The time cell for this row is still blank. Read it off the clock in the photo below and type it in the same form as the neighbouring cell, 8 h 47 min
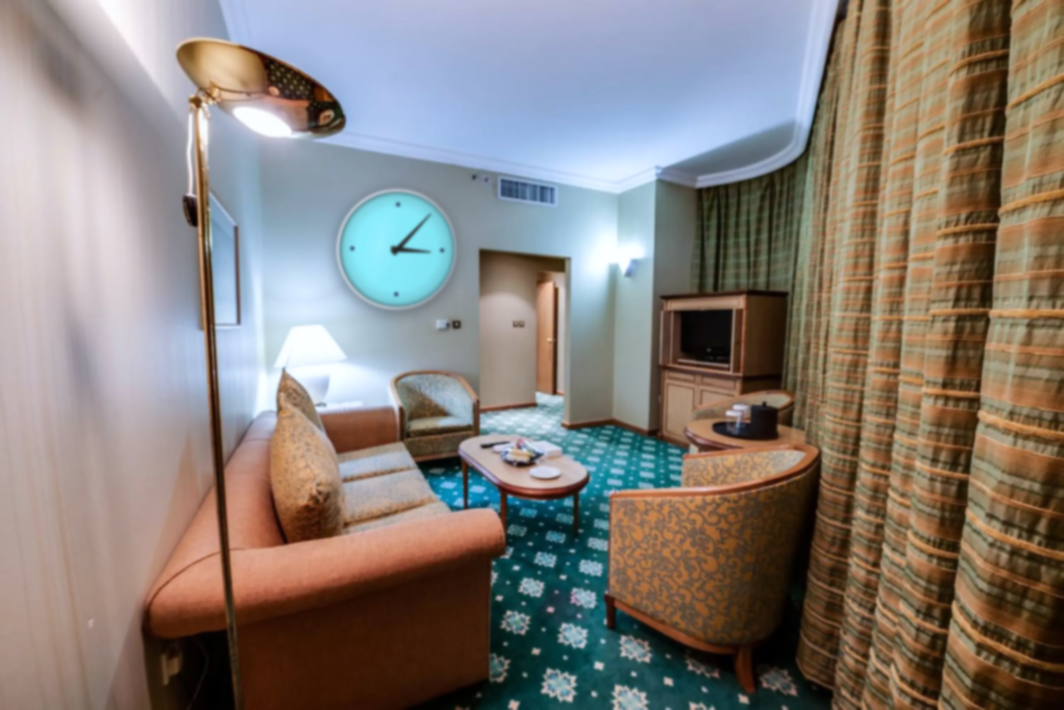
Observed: 3 h 07 min
